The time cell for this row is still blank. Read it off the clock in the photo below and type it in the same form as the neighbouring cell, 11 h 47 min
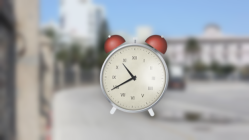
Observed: 10 h 40 min
